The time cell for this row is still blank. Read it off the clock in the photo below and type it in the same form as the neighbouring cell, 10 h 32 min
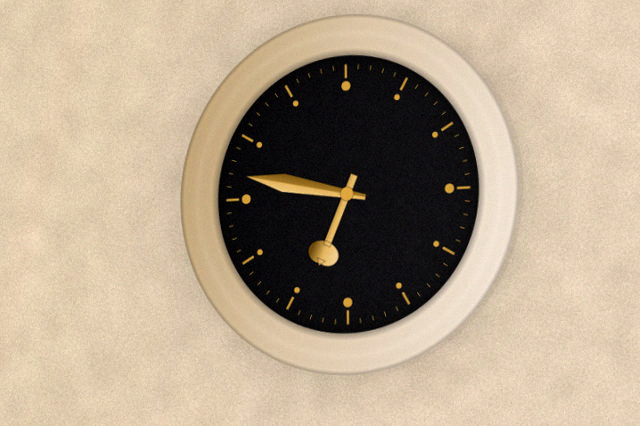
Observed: 6 h 47 min
